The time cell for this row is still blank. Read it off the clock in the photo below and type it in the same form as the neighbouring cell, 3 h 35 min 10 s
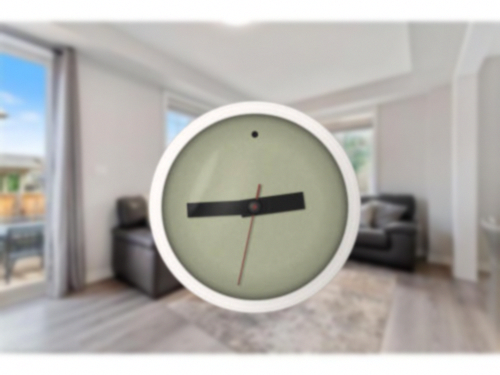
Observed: 2 h 44 min 32 s
